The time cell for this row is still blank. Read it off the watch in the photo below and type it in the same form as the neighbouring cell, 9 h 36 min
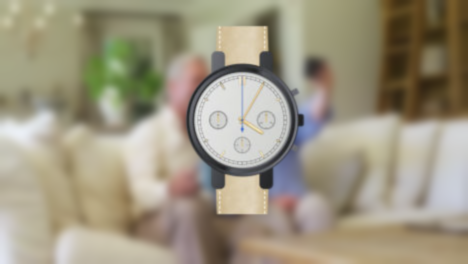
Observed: 4 h 05 min
